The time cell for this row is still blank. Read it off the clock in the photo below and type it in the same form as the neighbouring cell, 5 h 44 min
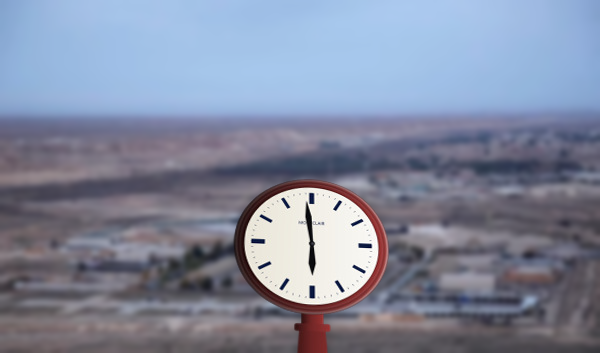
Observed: 5 h 59 min
